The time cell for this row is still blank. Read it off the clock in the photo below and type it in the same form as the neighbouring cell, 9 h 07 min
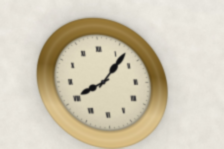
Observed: 8 h 07 min
